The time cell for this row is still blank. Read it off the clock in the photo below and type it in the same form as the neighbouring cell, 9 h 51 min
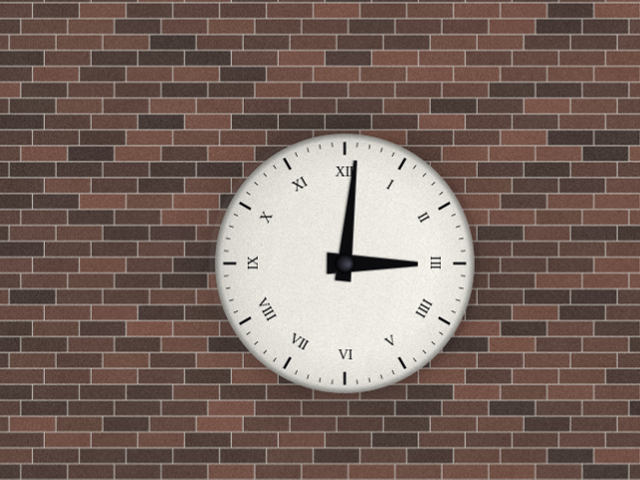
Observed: 3 h 01 min
